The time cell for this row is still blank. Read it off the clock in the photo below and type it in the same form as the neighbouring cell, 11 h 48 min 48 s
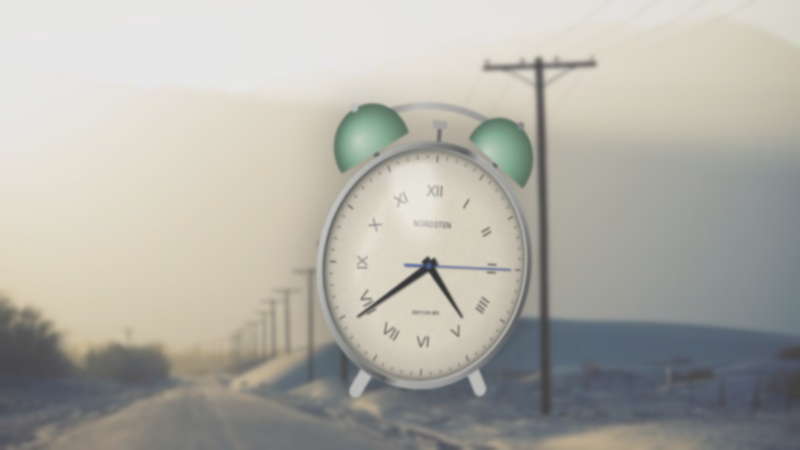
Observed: 4 h 39 min 15 s
